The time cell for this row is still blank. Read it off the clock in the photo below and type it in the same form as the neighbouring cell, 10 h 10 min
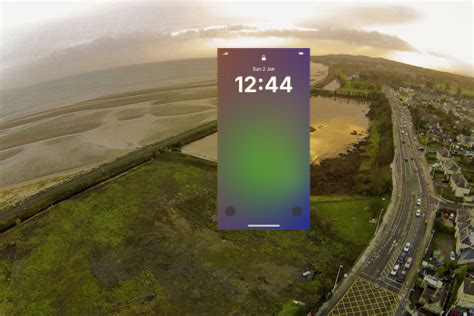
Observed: 12 h 44 min
